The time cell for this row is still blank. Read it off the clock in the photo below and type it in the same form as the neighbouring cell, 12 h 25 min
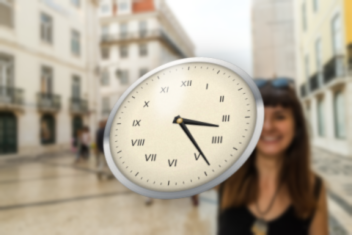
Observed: 3 h 24 min
